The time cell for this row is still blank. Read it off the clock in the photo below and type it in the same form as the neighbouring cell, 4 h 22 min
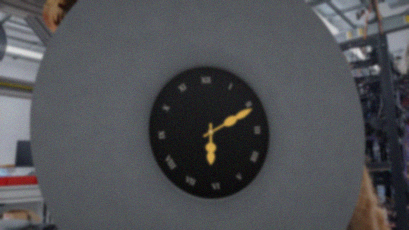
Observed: 6 h 11 min
